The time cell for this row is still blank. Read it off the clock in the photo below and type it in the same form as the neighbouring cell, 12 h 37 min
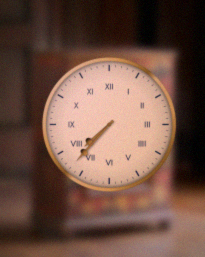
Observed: 7 h 37 min
